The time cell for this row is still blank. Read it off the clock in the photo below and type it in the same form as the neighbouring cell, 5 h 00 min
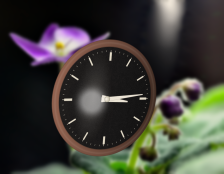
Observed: 3 h 14 min
